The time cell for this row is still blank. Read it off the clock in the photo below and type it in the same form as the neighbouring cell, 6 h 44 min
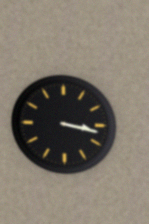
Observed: 3 h 17 min
